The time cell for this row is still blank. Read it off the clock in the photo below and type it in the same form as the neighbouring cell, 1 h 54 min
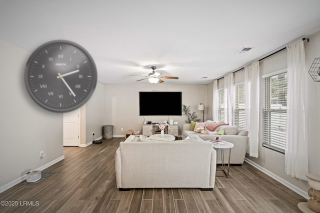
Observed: 2 h 24 min
